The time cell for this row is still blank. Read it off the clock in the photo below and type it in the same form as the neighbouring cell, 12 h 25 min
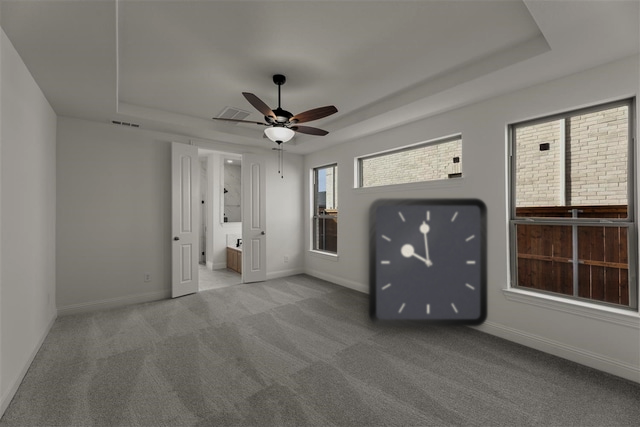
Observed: 9 h 59 min
